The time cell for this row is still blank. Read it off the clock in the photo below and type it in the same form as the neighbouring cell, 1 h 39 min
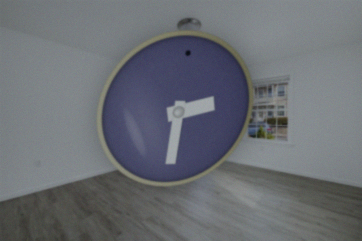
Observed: 2 h 30 min
